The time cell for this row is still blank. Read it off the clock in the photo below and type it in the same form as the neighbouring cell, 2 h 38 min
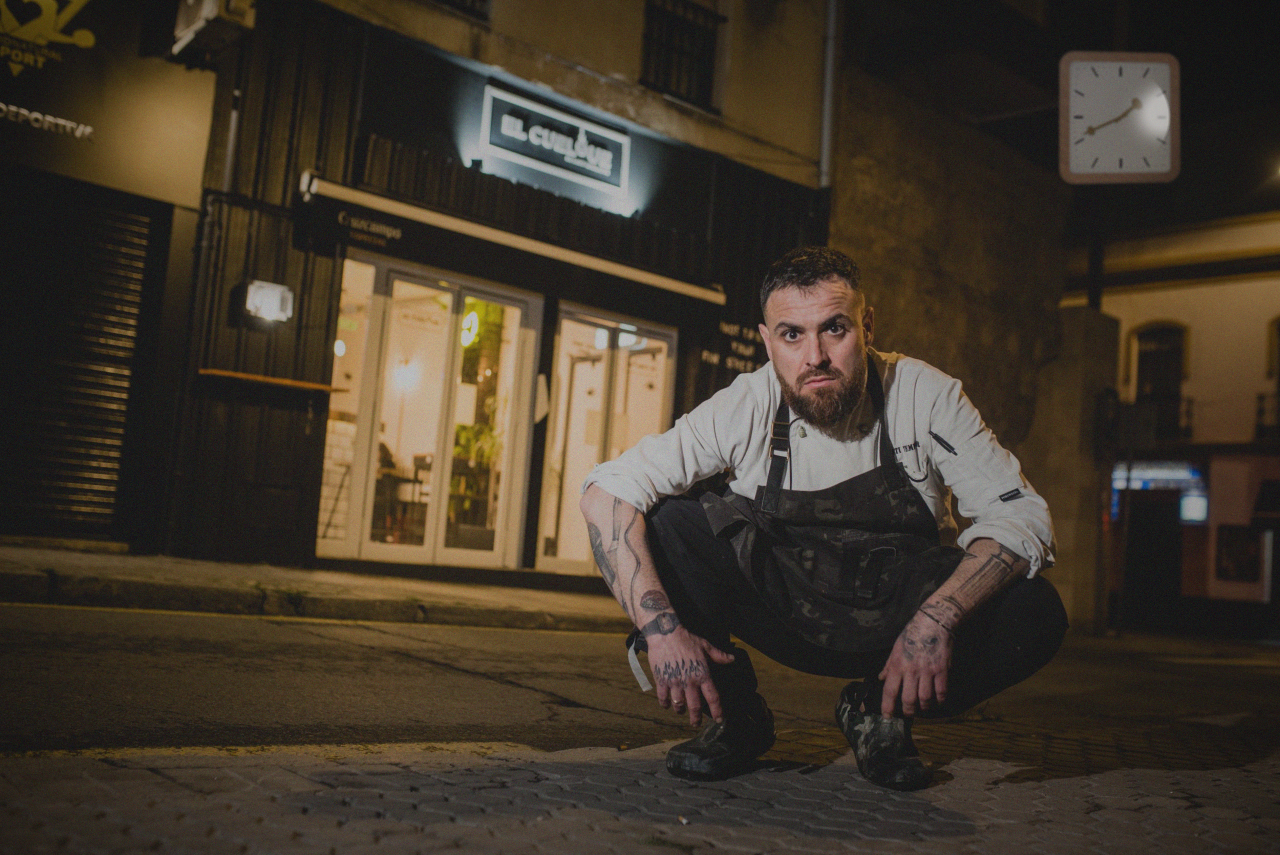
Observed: 1 h 41 min
